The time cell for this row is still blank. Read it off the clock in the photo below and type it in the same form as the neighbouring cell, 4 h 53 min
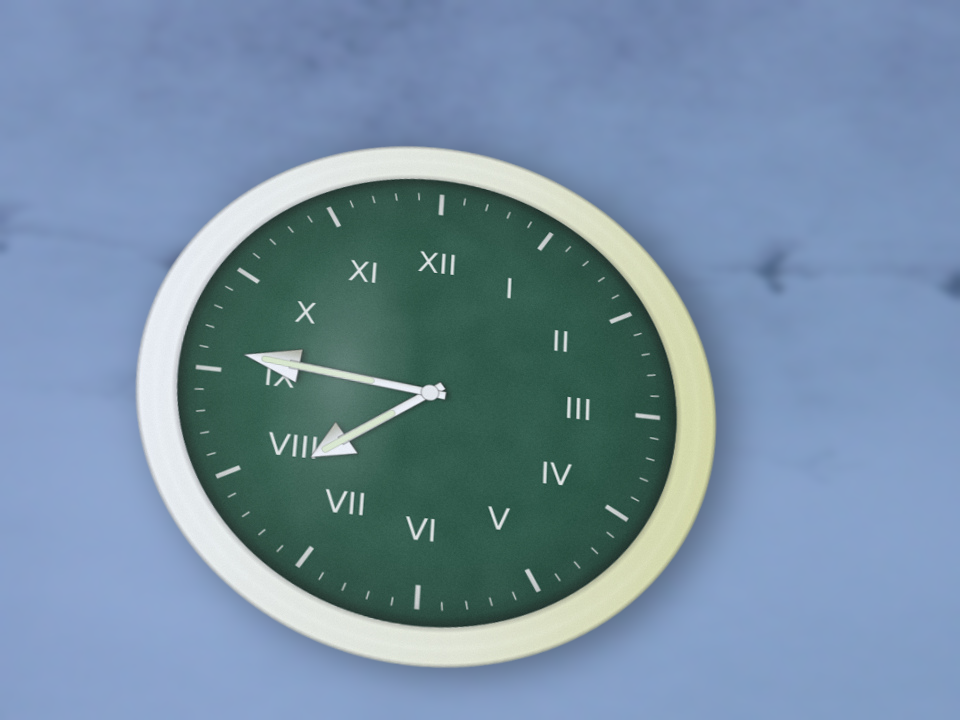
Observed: 7 h 46 min
